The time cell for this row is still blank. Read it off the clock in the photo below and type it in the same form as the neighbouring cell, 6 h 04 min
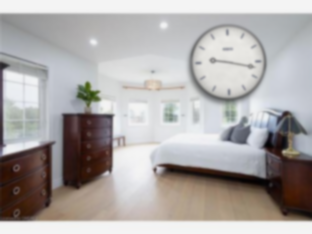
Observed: 9 h 17 min
